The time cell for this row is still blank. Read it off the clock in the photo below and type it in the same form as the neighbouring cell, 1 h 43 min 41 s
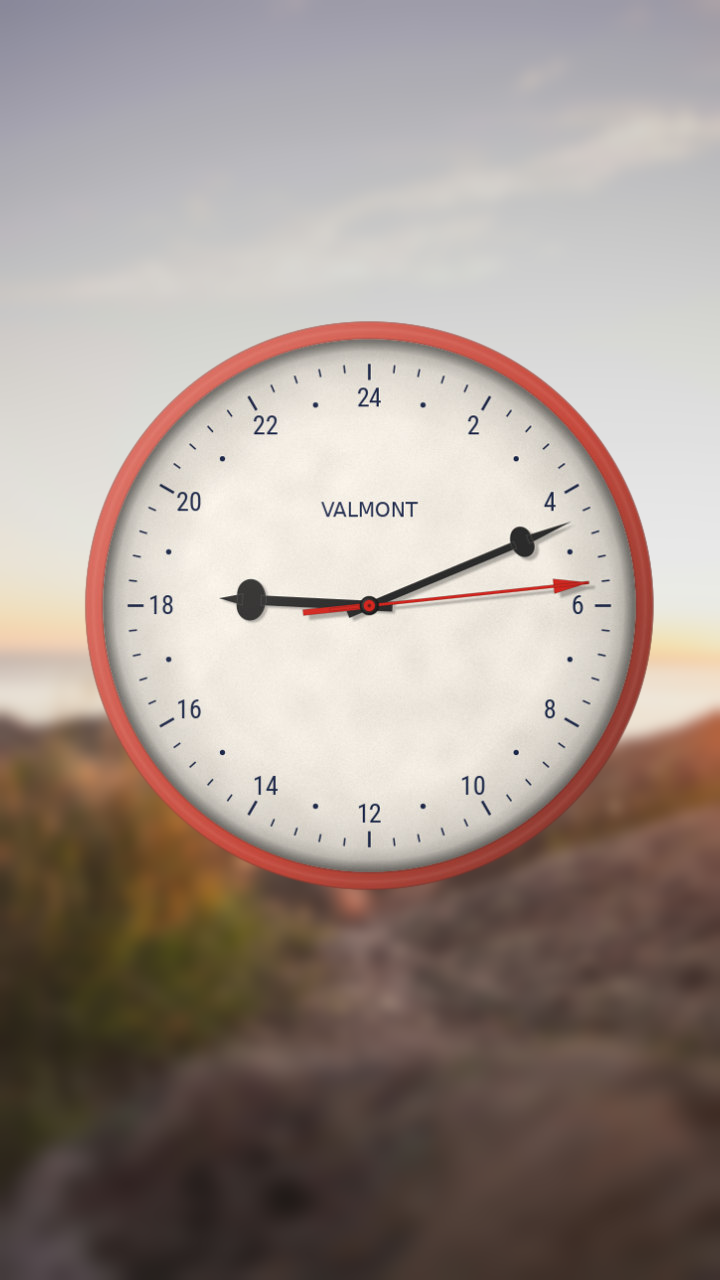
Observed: 18 h 11 min 14 s
